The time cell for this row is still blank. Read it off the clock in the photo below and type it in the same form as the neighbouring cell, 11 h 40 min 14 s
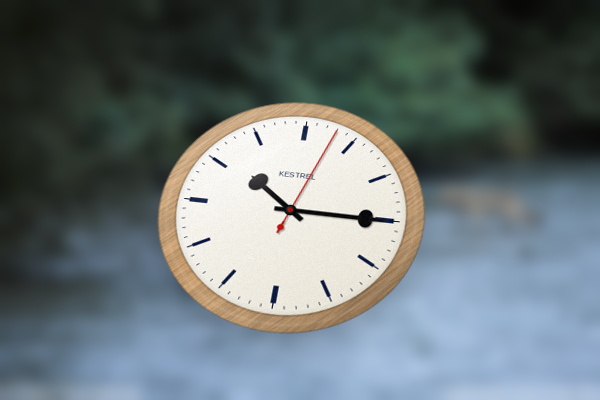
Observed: 10 h 15 min 03 s
